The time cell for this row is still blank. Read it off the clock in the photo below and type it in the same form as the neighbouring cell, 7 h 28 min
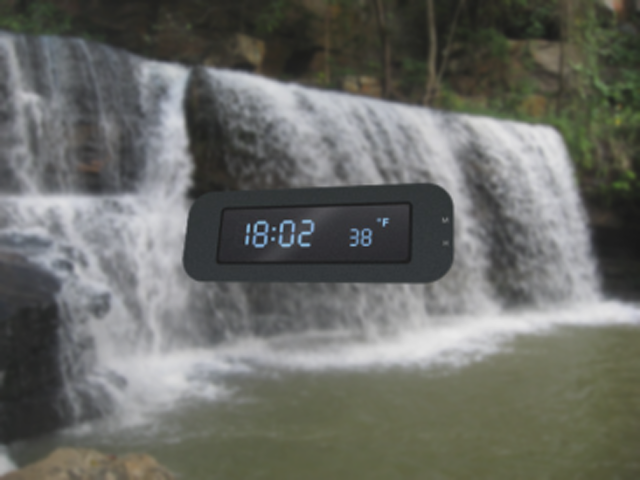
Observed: 18 h 02 min
